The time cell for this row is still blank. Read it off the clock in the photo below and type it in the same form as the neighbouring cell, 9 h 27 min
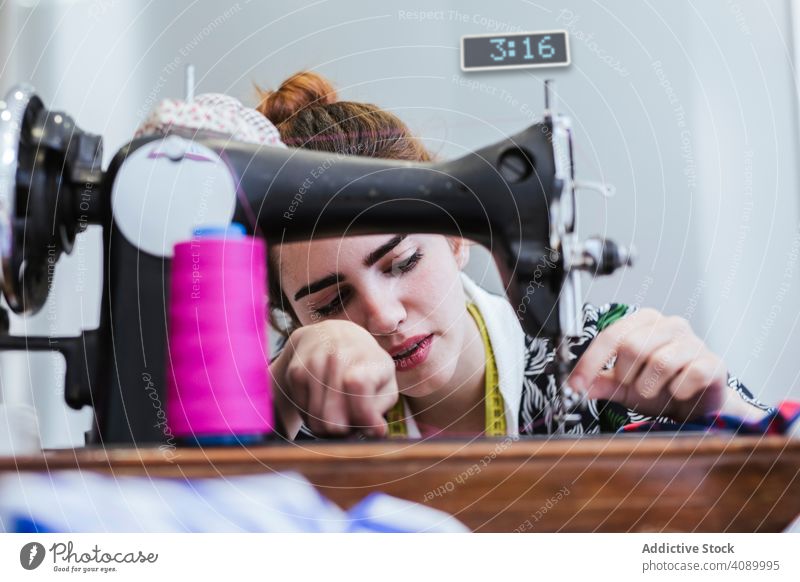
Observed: 3 h 16 min
